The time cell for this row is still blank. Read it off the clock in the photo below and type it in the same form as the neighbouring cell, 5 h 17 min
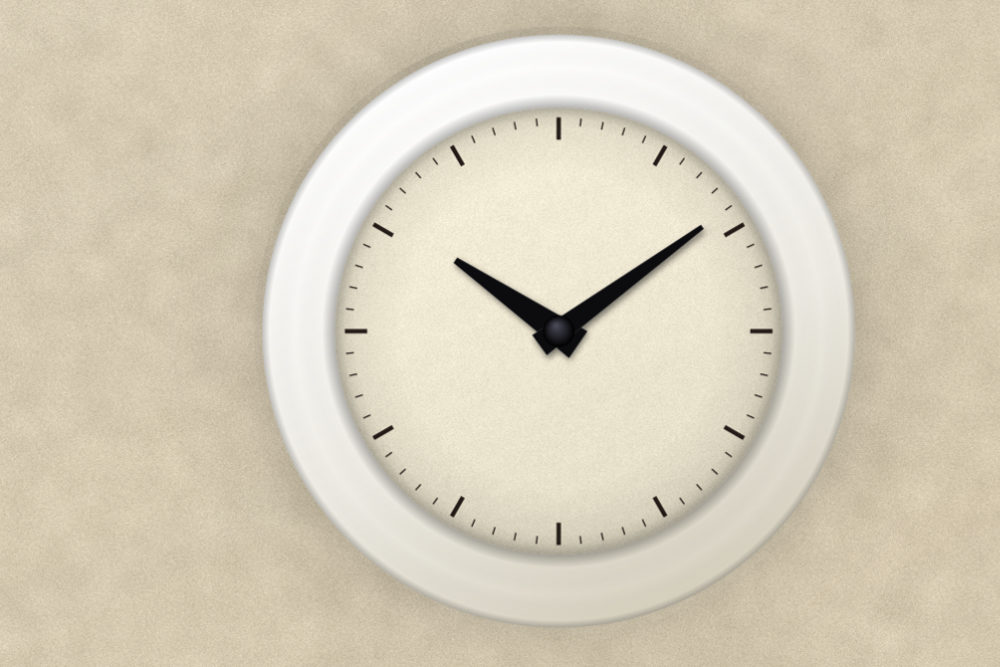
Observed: 10 h 09 min
